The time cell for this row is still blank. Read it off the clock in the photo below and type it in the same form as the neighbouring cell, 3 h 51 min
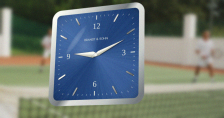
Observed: 9 h 11 min
